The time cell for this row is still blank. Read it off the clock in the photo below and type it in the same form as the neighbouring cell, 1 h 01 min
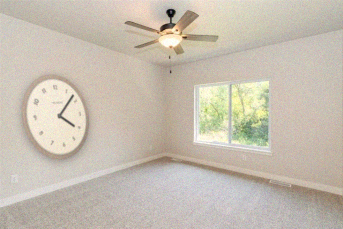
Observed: 4 h 08 min
